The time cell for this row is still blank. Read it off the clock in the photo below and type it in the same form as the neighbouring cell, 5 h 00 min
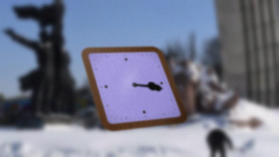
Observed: 3 h 17 min
